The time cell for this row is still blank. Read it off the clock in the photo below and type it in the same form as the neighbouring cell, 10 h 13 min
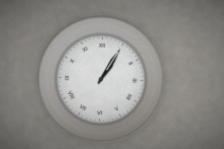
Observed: 1 h 05 min
